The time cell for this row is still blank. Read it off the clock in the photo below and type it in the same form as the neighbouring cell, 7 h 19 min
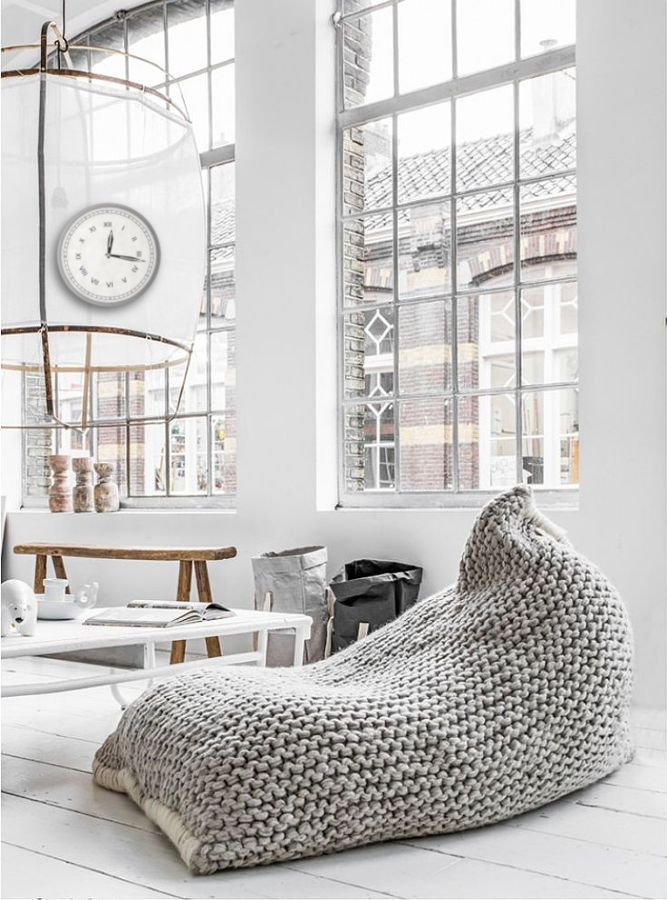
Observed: 12 h 17 min
